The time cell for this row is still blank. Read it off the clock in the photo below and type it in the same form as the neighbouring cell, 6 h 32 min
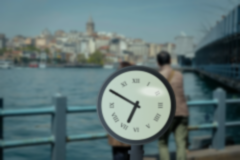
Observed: 6 h 50 min
